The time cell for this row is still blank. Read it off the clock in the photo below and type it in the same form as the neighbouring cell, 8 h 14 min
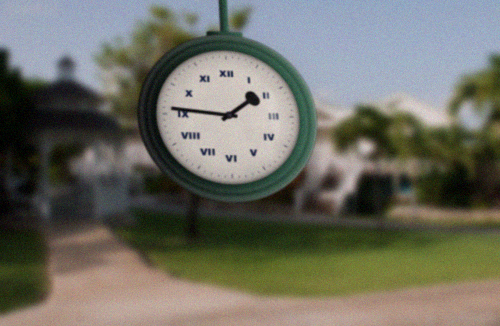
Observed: 1 h 46 min
